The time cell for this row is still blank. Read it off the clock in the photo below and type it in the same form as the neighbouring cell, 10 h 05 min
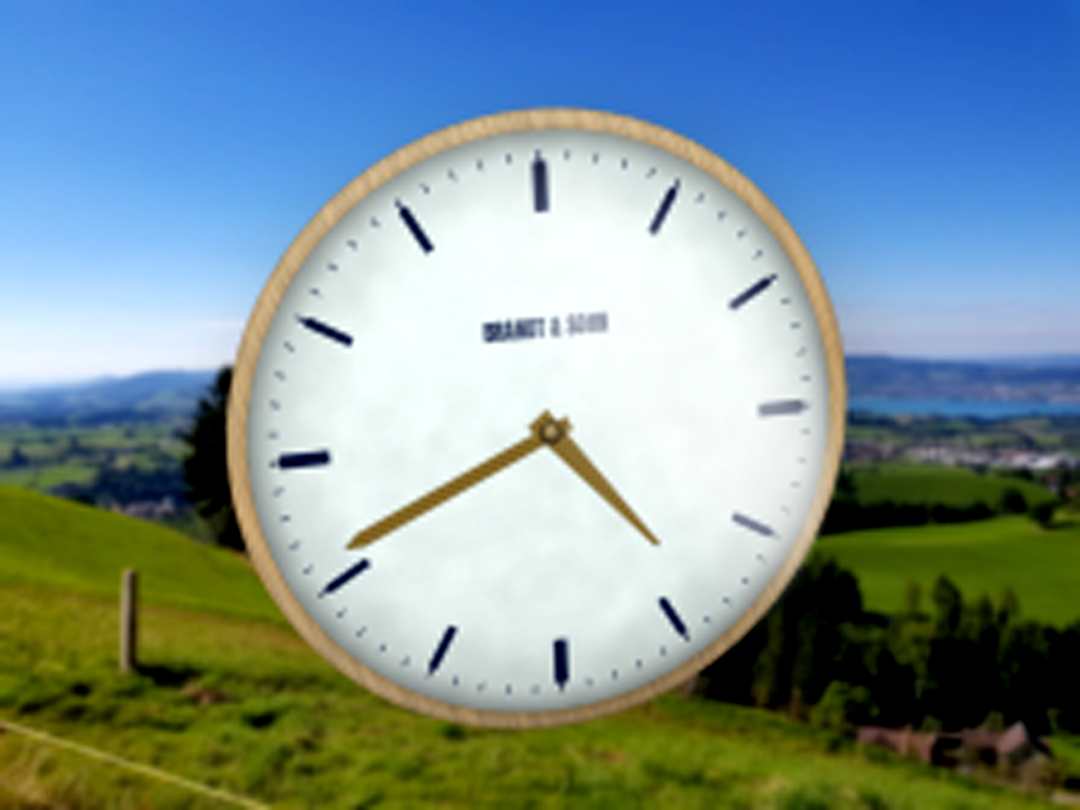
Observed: 4 h 41 min
